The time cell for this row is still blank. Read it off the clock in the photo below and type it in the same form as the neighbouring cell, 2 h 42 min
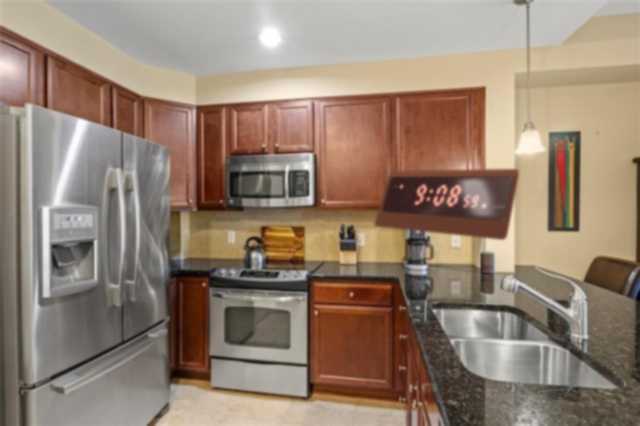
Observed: 9 h 08 min
